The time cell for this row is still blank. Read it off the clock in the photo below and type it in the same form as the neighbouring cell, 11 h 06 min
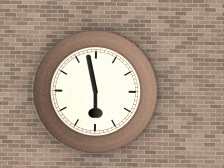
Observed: 5 h 58 min
